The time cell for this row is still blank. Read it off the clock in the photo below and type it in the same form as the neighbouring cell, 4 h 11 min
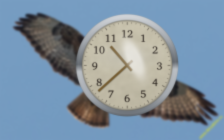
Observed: 10 h 38 min
